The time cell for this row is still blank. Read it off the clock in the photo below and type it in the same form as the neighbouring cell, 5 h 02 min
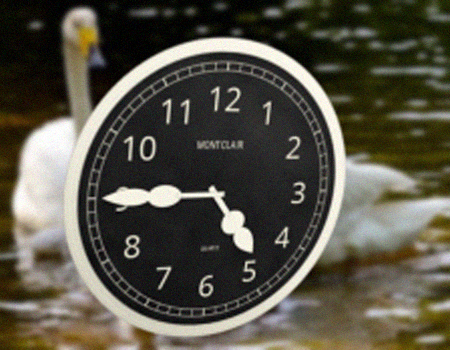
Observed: 4 h 45 min
